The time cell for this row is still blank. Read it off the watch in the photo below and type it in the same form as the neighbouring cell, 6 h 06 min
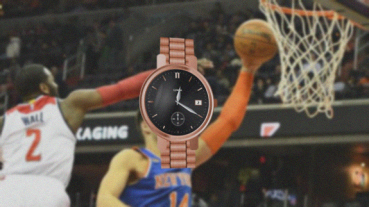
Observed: 12 h 20 min
